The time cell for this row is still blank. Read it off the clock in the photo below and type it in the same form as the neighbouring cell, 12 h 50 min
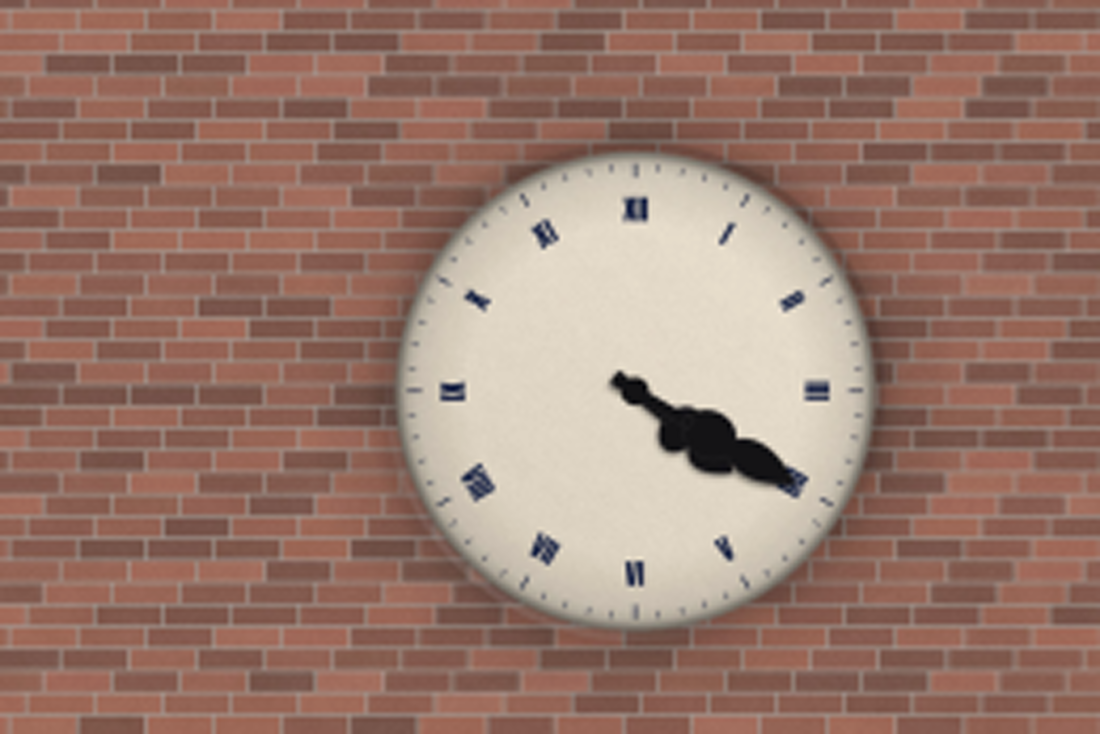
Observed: 4 h 20 min
